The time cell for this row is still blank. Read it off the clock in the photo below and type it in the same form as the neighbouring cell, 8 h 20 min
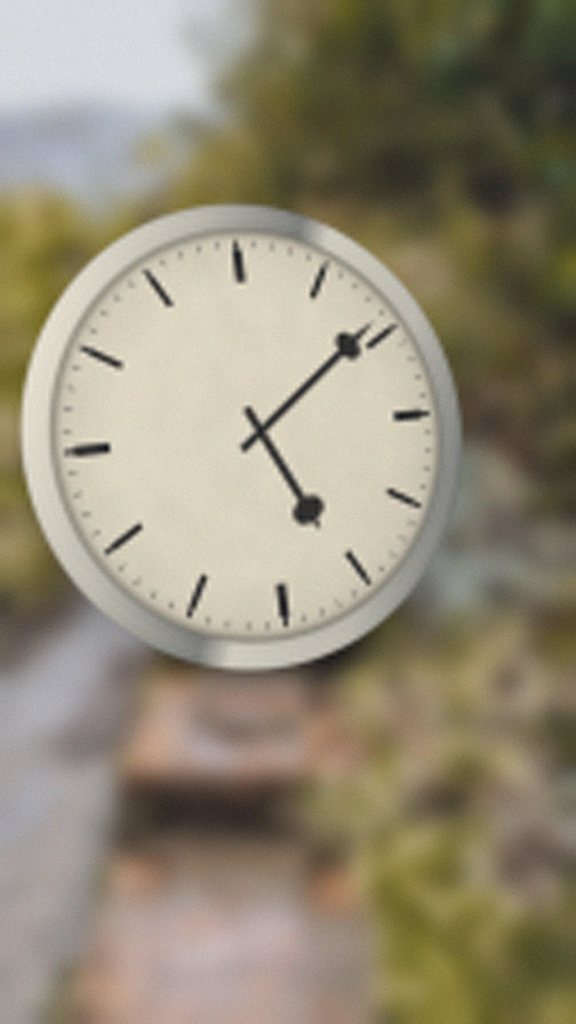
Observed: 5 h 09 min
